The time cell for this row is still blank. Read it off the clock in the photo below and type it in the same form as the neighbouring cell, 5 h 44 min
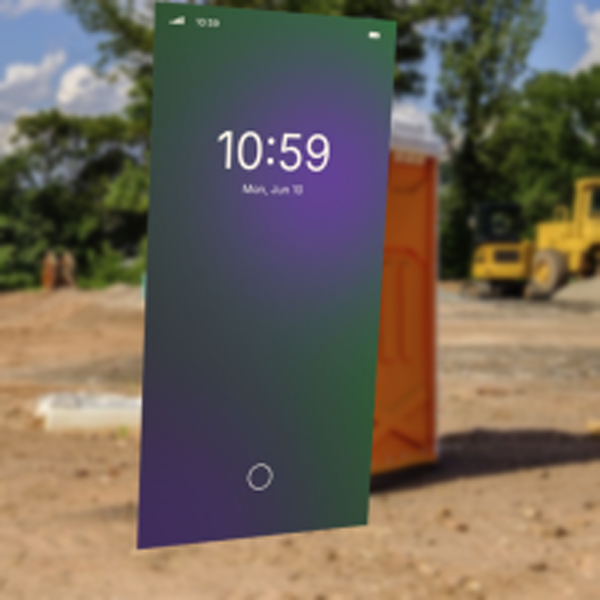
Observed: 10 h 59 min
